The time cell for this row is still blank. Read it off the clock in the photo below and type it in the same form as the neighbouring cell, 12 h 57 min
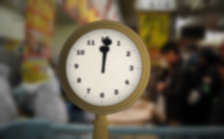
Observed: 12 h 01 min
